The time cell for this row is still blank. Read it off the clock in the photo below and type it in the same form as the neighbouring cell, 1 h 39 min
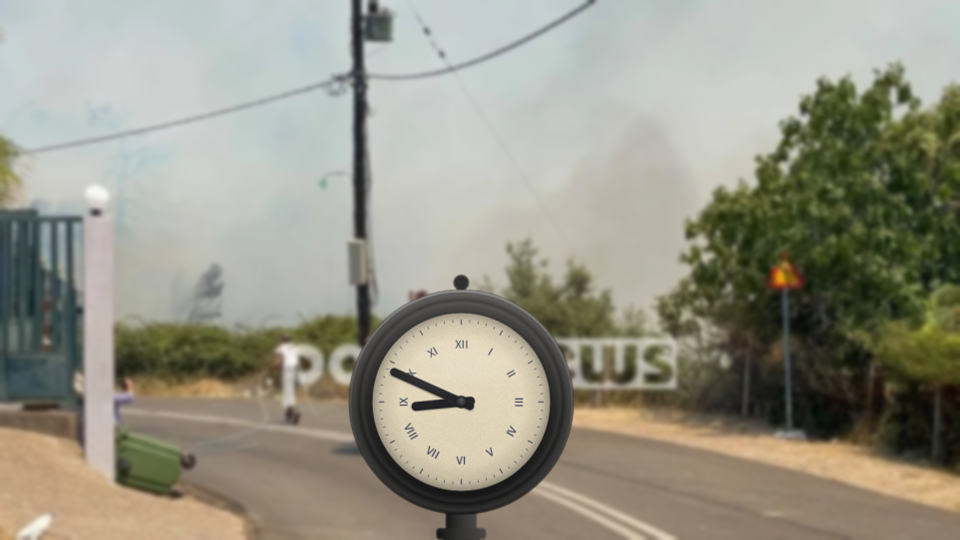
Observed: 8 h 49 min
